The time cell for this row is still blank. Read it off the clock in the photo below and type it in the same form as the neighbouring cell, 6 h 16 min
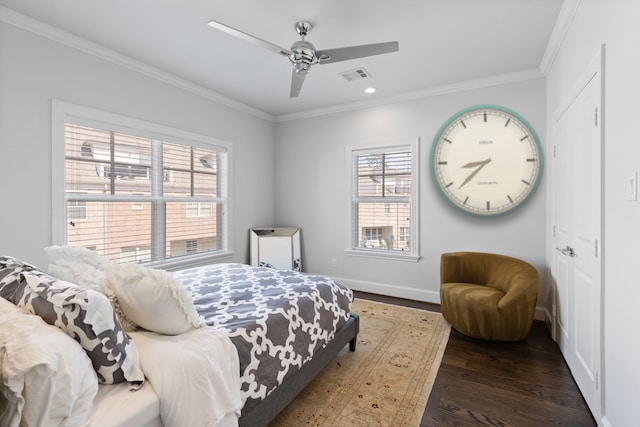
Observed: 8 h 38 min
